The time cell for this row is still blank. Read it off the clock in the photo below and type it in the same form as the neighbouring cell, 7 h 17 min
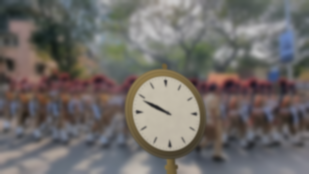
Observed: 9 h 49 min
